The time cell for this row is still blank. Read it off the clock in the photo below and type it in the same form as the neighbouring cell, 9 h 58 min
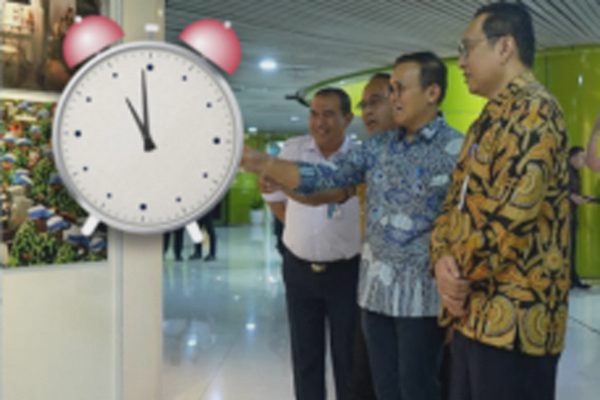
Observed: 10 h 59 min
